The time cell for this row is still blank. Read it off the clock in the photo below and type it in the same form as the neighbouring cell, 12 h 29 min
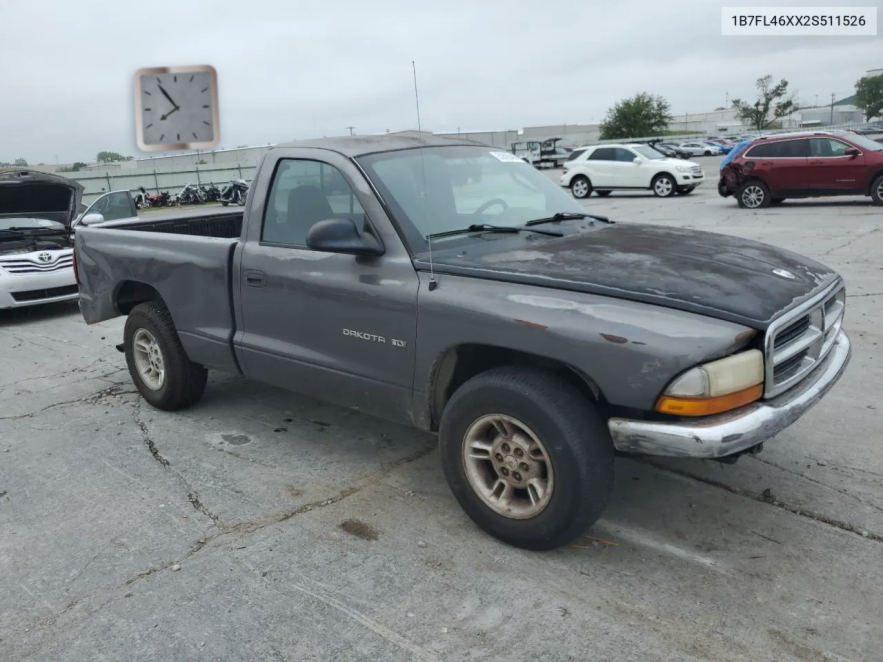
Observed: 7 h 54 min
